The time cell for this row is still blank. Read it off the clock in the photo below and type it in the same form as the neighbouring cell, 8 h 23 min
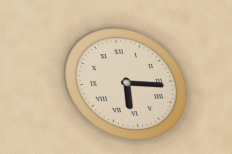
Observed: 6 h 16 min
